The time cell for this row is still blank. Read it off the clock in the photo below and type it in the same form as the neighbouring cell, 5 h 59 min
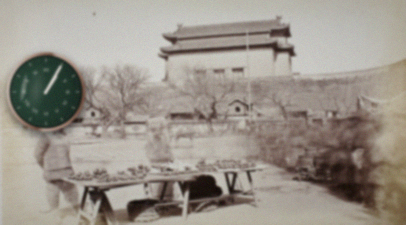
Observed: 1 h 05 min
